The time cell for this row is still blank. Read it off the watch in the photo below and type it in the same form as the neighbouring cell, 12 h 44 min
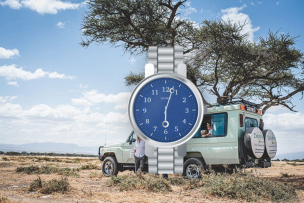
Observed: 6 h 03 min
